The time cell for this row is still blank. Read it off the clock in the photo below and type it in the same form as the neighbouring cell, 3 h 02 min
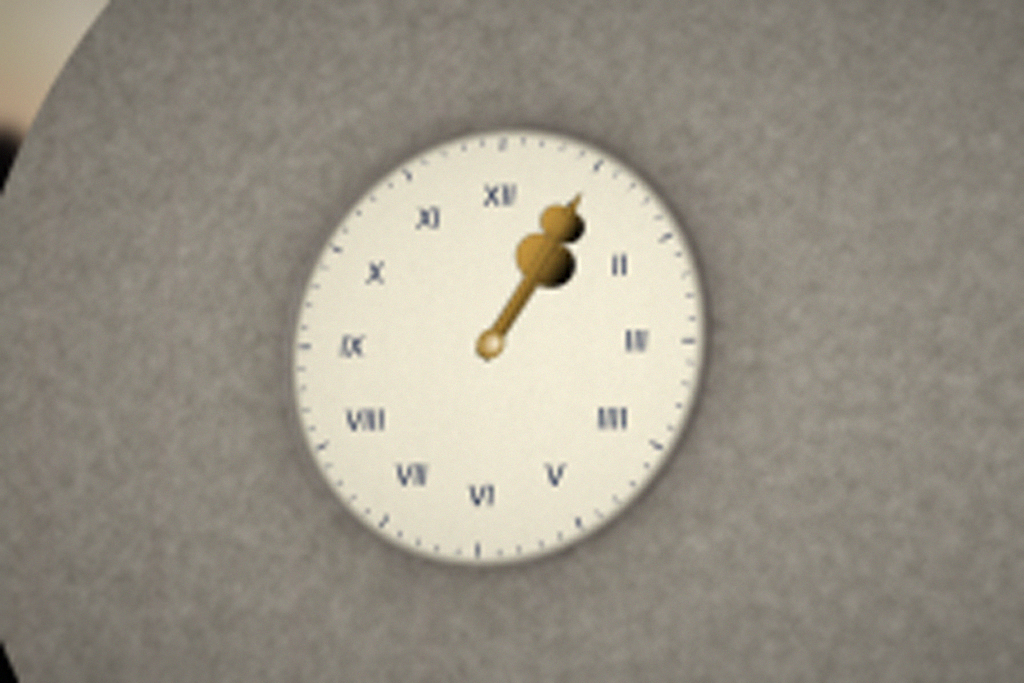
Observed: 1 h 05 min
